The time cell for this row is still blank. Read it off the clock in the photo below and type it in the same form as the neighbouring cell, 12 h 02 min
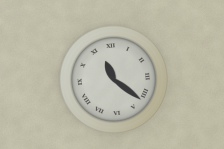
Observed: 11 h 22 min
